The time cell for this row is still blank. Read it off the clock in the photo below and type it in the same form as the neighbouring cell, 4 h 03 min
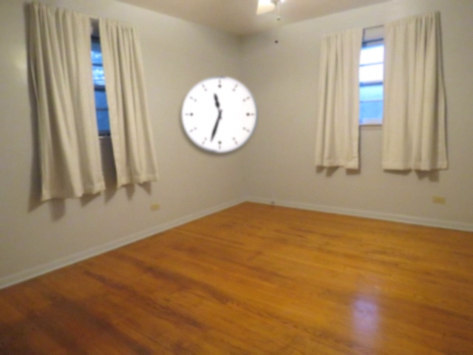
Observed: 11 h 33 min
